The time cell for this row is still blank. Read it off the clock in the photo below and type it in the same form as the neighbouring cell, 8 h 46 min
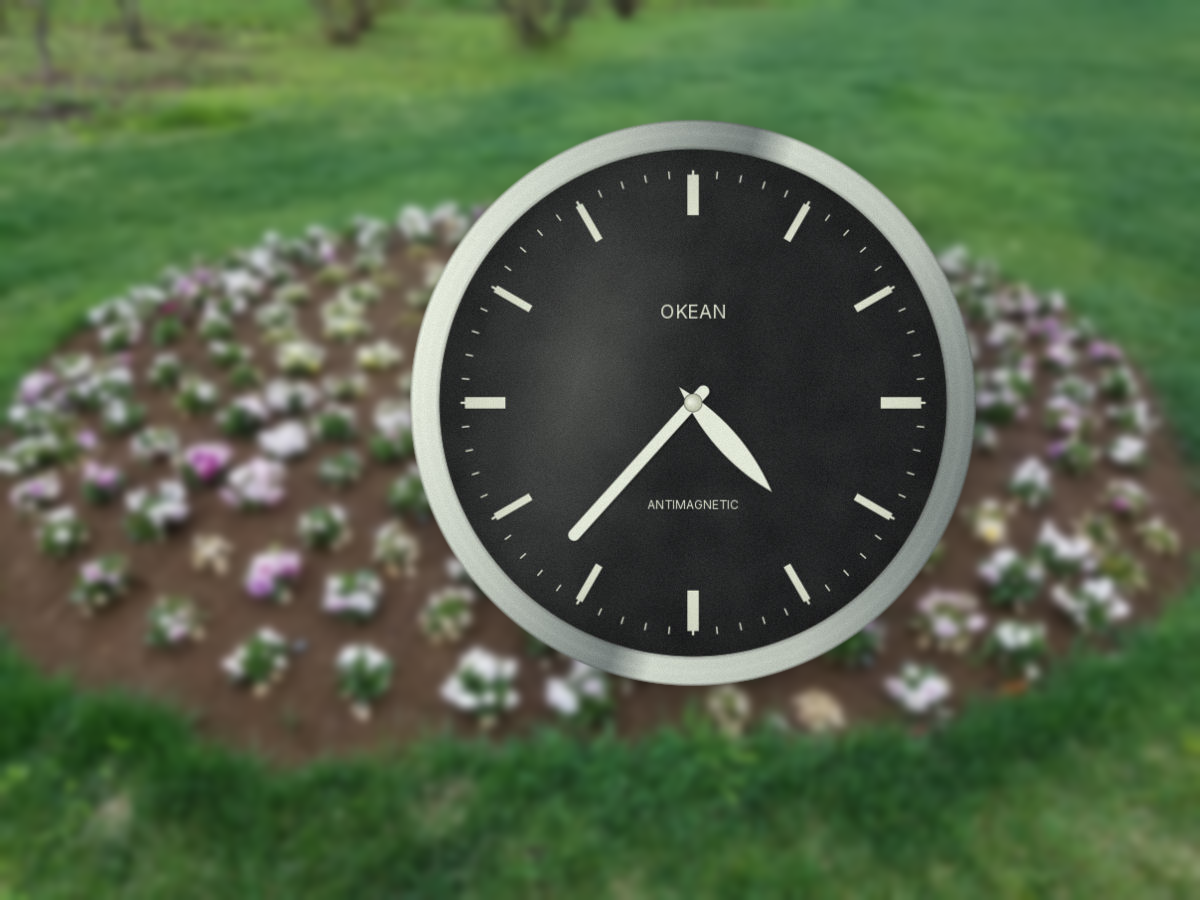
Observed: 4 h 37 min
